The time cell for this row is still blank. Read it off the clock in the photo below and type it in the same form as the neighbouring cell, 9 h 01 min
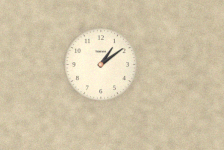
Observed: 1 h 09 min
